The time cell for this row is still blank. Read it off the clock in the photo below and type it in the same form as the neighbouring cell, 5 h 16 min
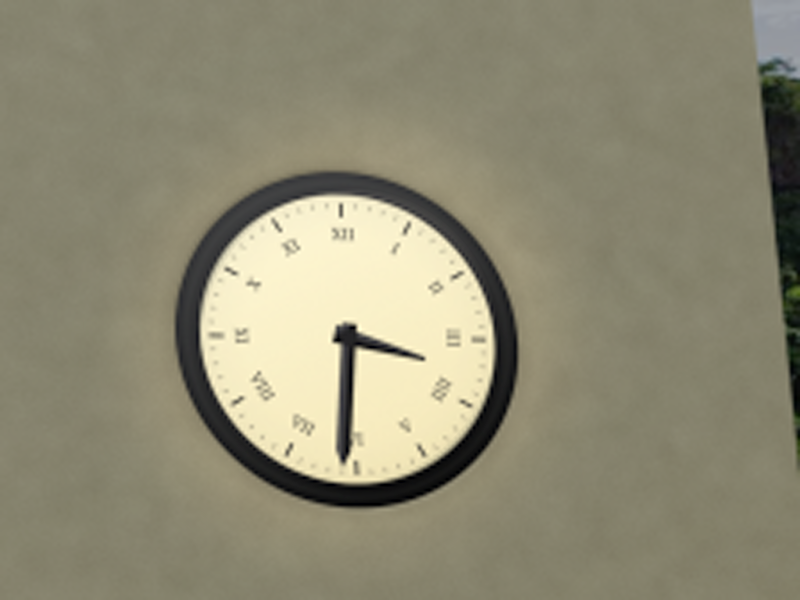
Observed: 3 h 31 min
